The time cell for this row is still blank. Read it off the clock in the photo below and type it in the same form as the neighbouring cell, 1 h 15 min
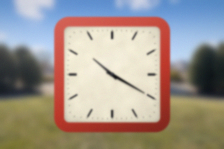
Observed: 10 h 20 min
